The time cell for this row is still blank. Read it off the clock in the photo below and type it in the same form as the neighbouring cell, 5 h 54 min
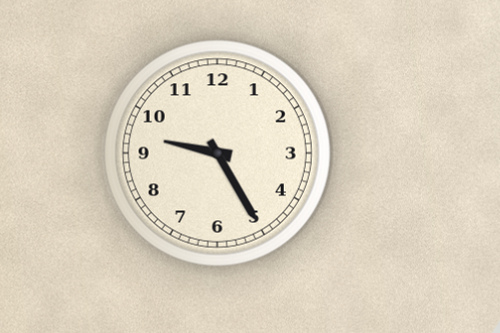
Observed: 9 h 25 min
